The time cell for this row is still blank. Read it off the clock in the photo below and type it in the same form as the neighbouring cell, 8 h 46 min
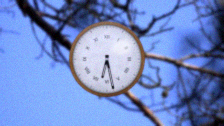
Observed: 6 h 28 min
